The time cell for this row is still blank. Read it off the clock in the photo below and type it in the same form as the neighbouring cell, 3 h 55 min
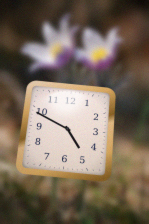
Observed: 4 h 49 min
